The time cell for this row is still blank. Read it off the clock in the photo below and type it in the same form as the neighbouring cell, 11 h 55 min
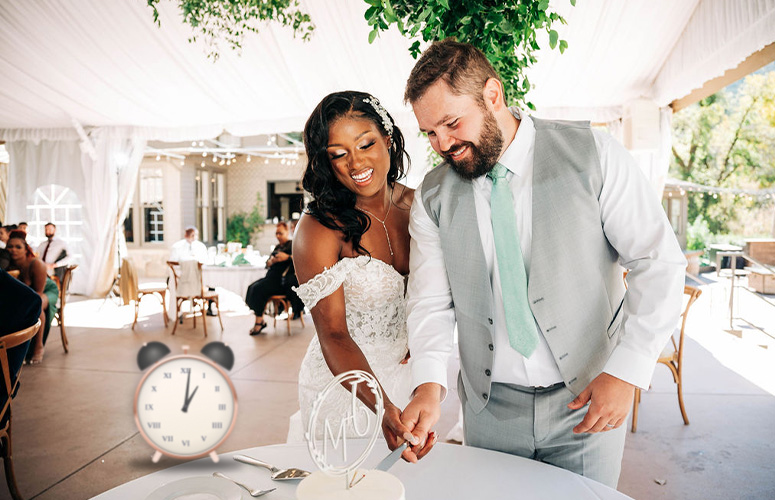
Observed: 1 h 01 min
